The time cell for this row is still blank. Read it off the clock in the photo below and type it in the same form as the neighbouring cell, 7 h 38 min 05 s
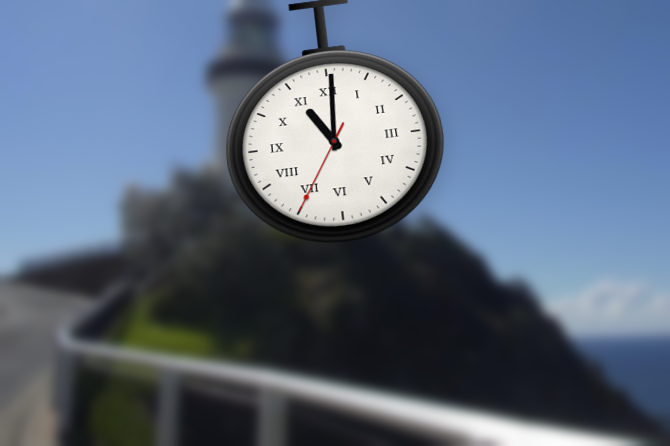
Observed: 11 h 00 min 35 s
